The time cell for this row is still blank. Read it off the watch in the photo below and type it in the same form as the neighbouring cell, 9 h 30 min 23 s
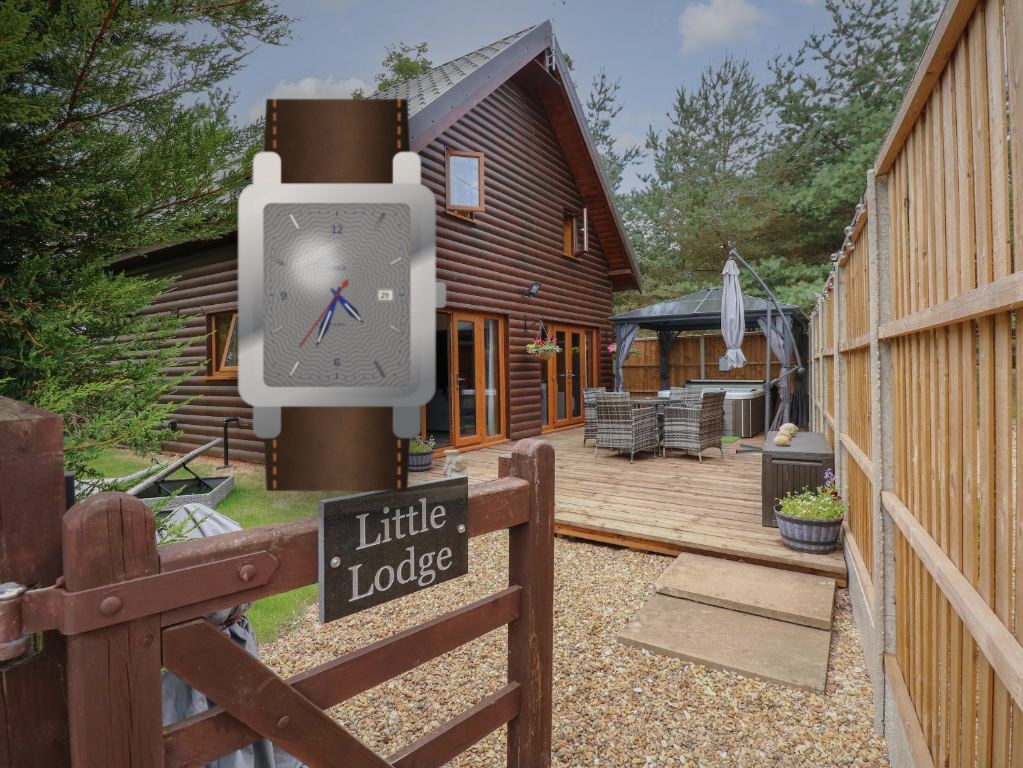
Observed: 4 h 33 min 36 s
